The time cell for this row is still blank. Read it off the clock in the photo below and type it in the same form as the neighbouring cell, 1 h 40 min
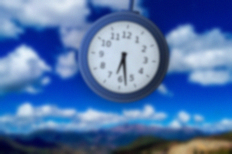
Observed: 6 h 28 min
